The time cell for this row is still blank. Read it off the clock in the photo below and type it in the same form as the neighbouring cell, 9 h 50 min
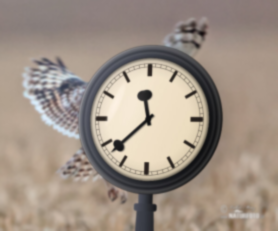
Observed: 11 h 38 min
